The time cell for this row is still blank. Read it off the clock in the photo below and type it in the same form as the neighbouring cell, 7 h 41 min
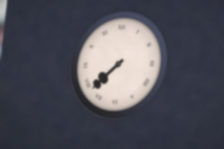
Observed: 7 h 38 min
